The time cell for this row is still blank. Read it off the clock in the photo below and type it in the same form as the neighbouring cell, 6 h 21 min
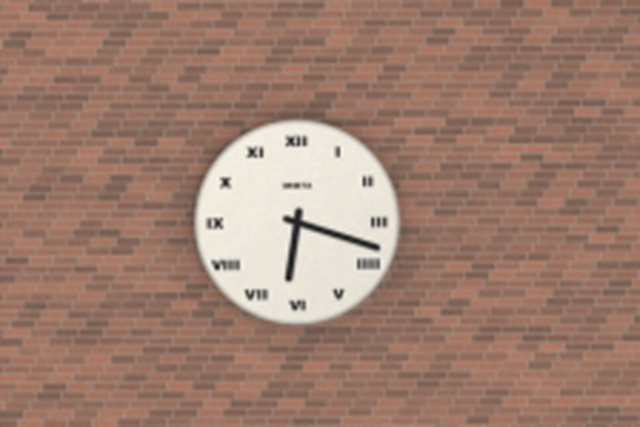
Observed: 6 h 18 min
